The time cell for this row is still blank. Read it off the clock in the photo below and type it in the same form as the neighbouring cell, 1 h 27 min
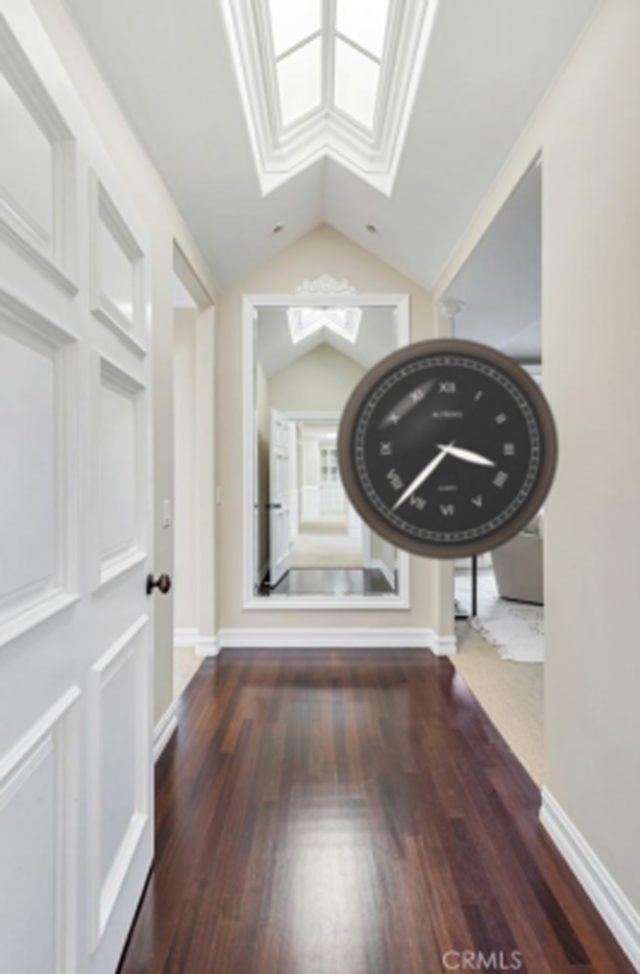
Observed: 3 h 37 min
